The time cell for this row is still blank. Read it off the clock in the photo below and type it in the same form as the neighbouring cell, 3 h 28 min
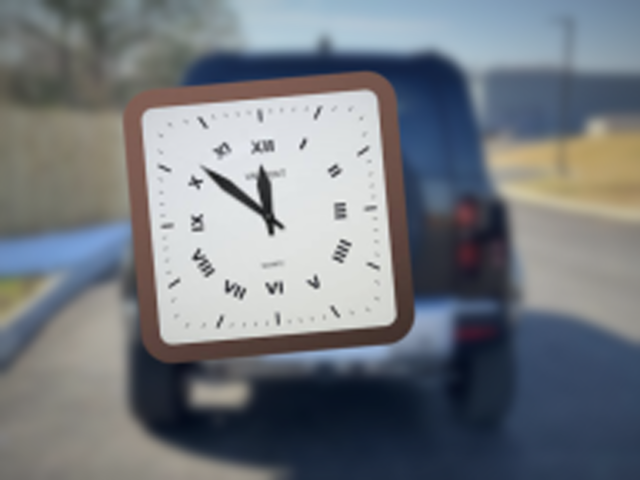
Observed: 11 h 52 min
